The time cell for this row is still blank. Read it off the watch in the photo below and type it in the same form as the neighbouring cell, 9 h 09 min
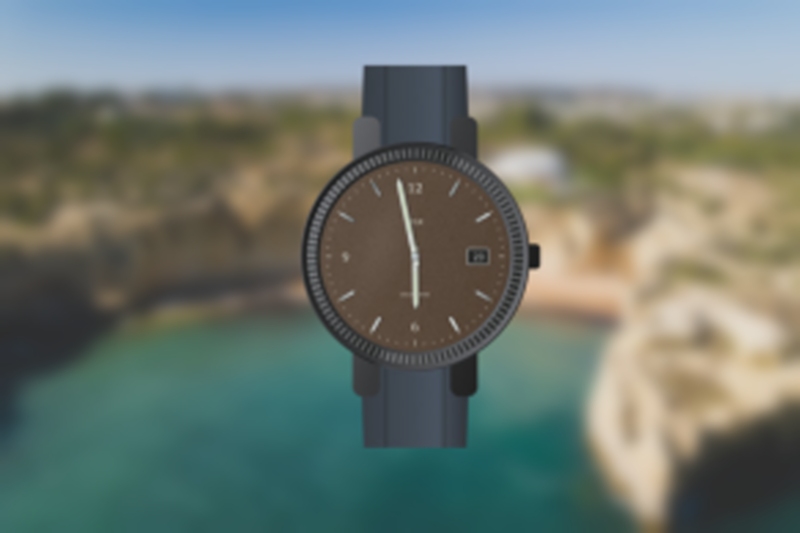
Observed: 5 h 58 min
